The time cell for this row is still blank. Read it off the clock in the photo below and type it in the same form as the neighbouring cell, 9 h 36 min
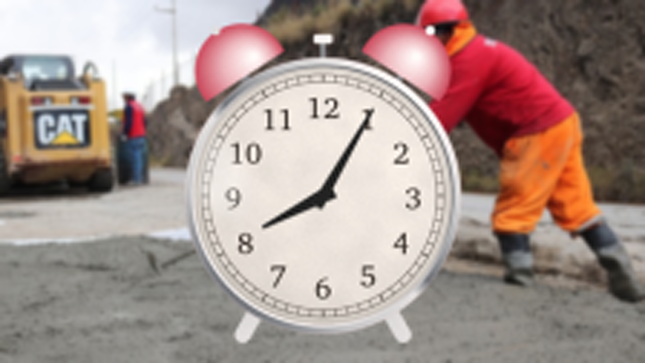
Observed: 8 h 05 min
